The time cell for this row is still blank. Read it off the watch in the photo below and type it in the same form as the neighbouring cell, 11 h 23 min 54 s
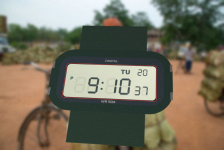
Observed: 9 h 10 min 37 s
